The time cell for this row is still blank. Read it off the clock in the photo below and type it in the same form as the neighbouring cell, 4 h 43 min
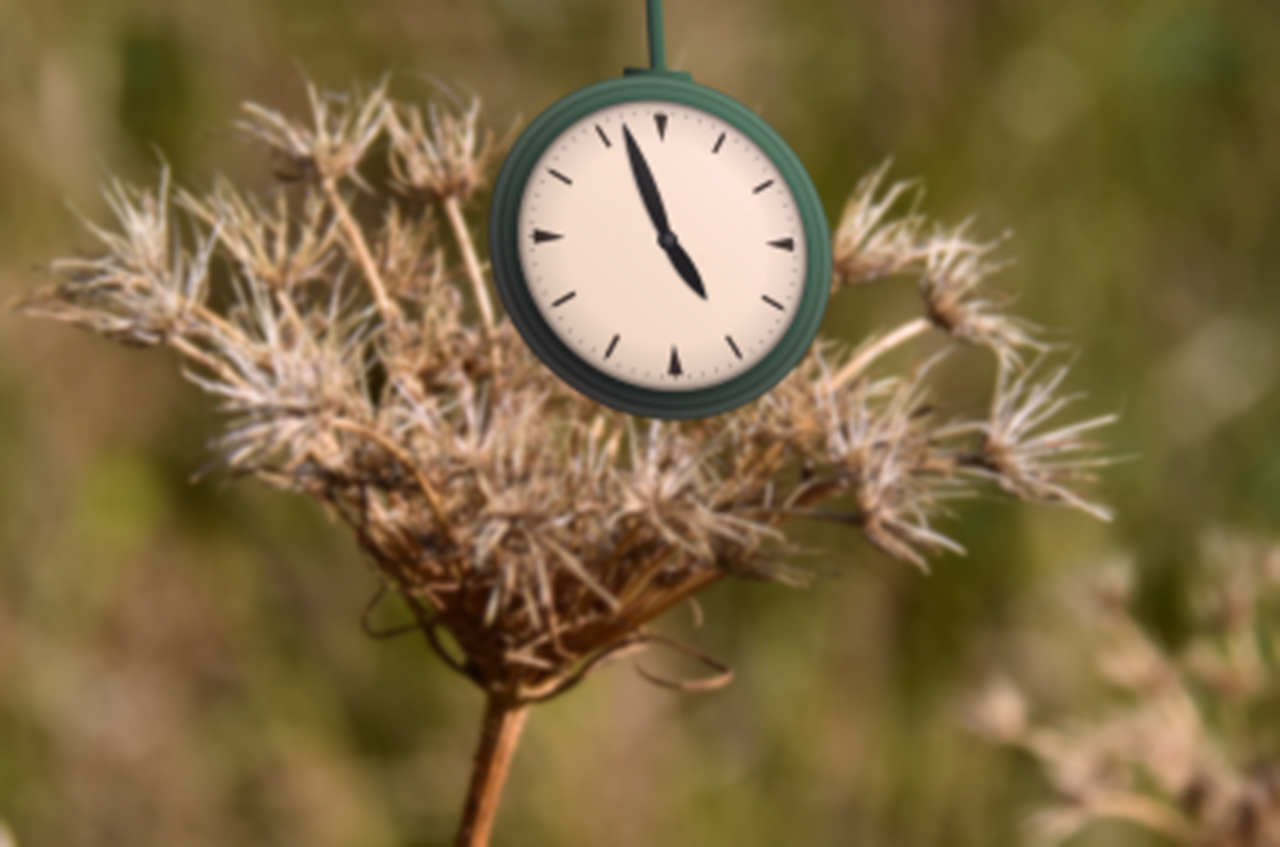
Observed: 4 h 57 min
